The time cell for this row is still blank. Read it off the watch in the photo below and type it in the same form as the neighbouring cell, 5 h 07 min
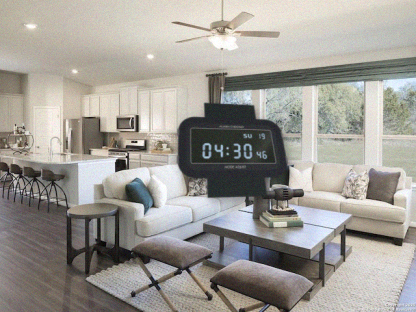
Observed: 4 h 30 min
